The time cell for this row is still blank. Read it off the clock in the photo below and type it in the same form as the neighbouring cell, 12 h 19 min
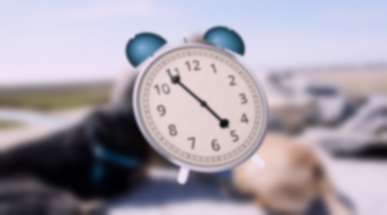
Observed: 4 h 54 min
